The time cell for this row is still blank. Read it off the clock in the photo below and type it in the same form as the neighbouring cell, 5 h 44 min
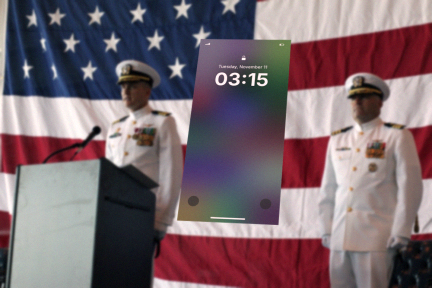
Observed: 3 h 15 min
